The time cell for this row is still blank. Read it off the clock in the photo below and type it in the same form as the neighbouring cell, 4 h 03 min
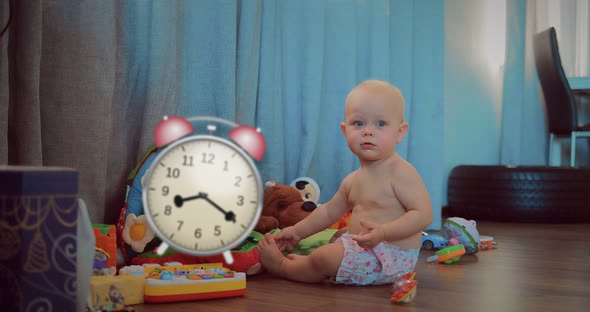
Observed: 8 h 20 min
